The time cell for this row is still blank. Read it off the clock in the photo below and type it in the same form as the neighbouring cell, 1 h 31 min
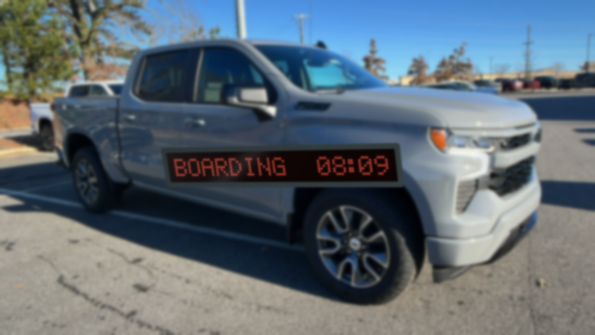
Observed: 8 h 09 min
